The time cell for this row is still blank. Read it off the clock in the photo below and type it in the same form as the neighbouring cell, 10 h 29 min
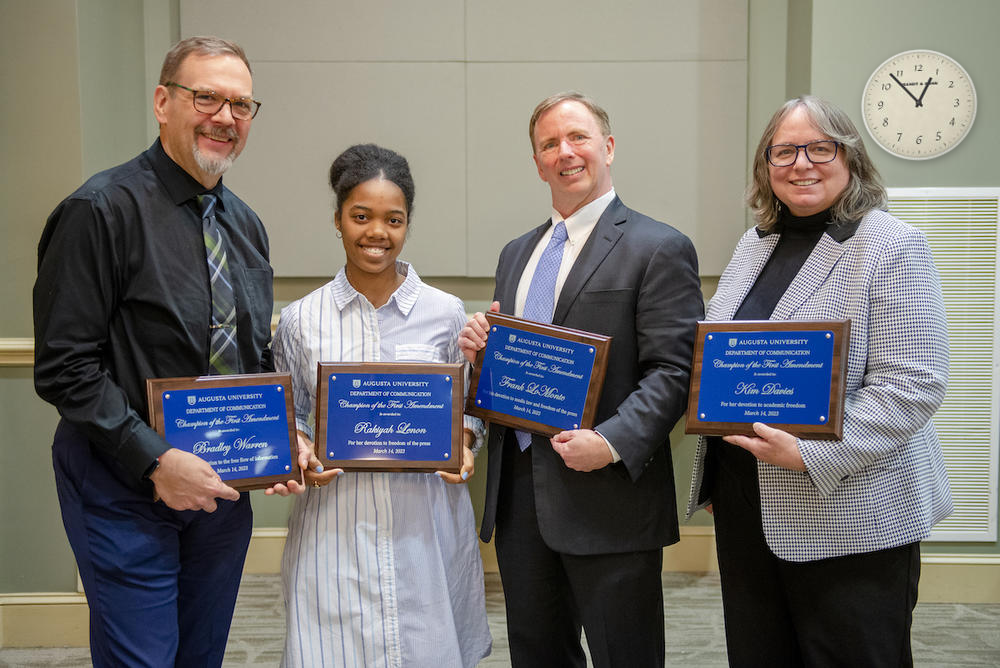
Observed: 12 h 53 min
